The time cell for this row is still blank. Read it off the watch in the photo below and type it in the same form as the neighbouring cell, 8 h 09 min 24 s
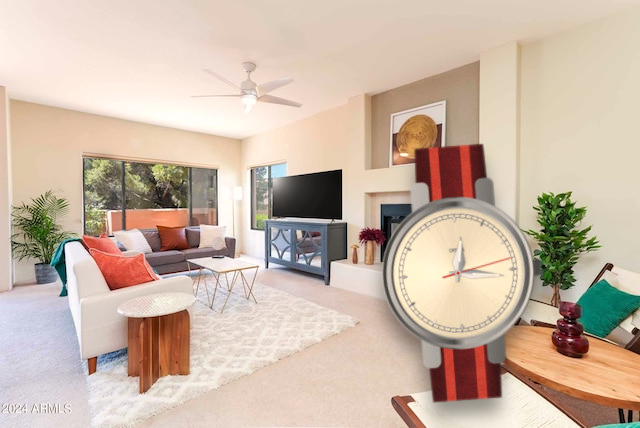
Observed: 12 h 16 min 13 s
